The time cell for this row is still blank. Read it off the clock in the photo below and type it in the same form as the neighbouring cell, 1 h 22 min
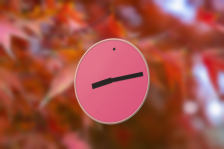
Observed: 8 h 12 min
